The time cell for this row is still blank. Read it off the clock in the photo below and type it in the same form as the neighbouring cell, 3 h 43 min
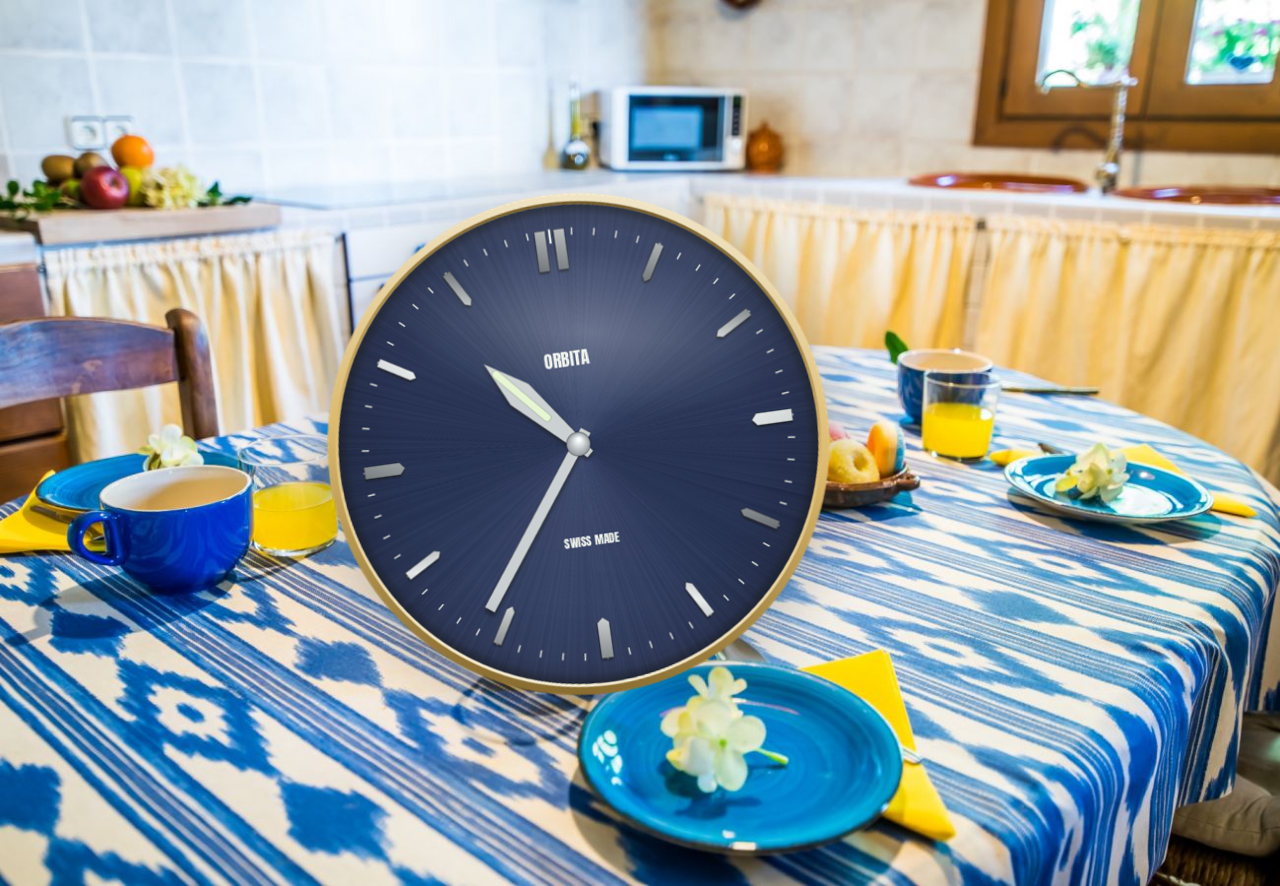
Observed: 10 h 36 min
